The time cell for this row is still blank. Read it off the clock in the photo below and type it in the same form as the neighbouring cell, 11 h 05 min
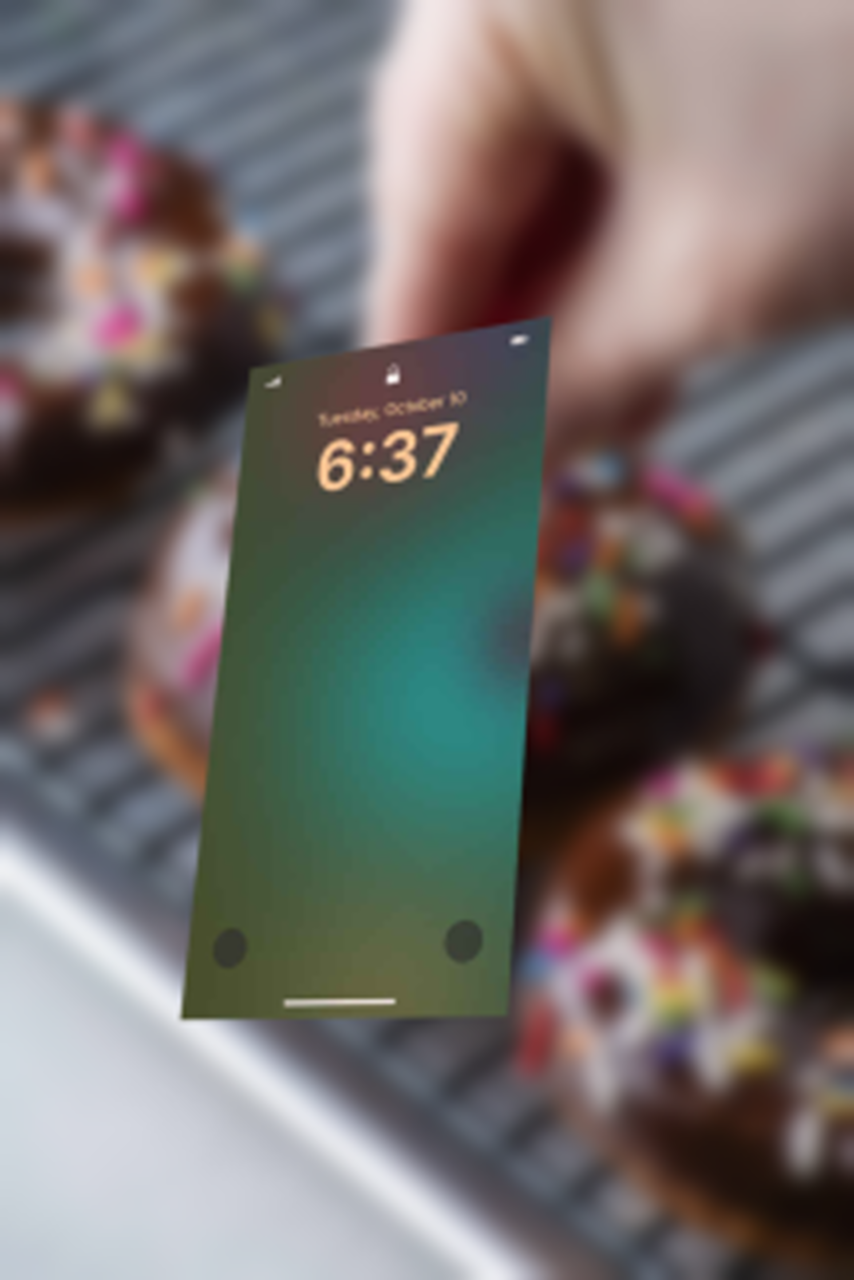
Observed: 6 h 37 min
